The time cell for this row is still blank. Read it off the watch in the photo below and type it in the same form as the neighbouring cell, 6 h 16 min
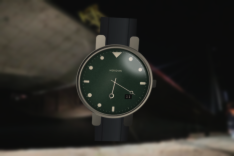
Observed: 6 h 20 min
